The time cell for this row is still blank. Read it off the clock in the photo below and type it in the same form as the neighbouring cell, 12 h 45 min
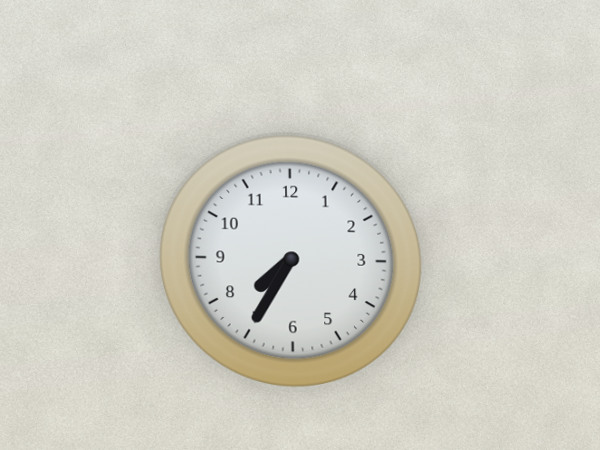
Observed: 7 h 35 min
